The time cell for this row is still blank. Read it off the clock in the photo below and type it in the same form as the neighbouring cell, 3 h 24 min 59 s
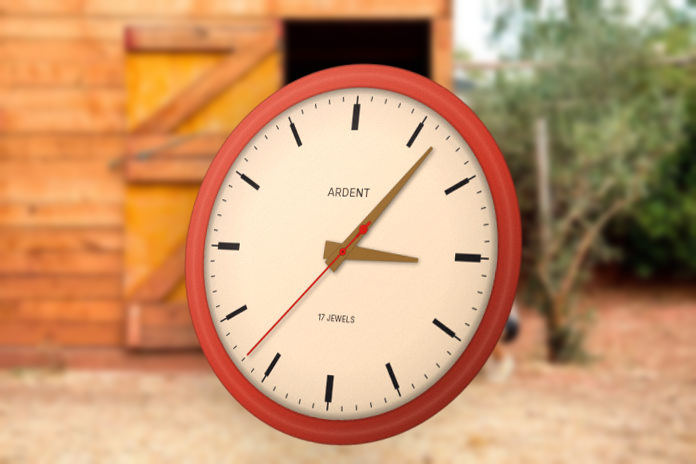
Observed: 3 h 06 min 37 s
